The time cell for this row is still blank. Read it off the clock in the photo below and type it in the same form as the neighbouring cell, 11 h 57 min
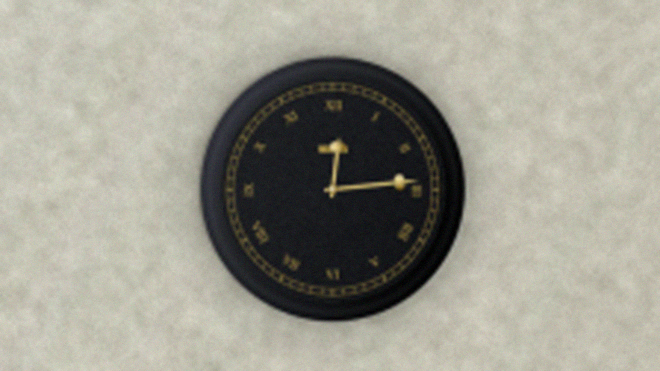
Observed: 12 h 14 min
